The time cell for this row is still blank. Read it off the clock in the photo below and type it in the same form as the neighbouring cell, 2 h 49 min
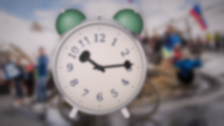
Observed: 10 h 14 min
